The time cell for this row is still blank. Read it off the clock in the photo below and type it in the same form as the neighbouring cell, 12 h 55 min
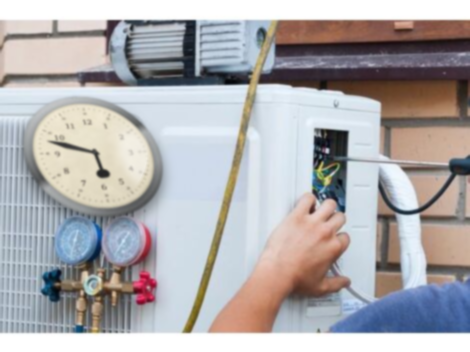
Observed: 5 h 48 min
